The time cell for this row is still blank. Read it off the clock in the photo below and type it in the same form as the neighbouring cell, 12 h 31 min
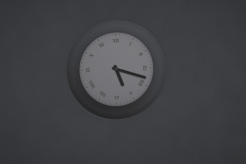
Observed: 5 h 18 min
